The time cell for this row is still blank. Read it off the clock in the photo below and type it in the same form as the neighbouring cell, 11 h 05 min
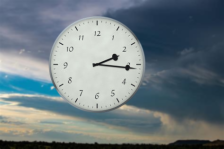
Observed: 2 h 16 min
